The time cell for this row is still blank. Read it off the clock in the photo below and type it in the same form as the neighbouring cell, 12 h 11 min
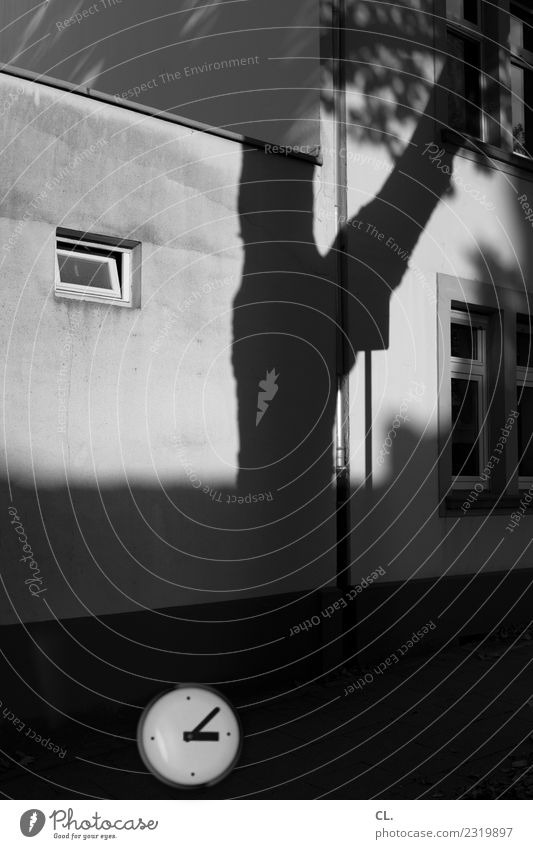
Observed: 3 h 08 min
